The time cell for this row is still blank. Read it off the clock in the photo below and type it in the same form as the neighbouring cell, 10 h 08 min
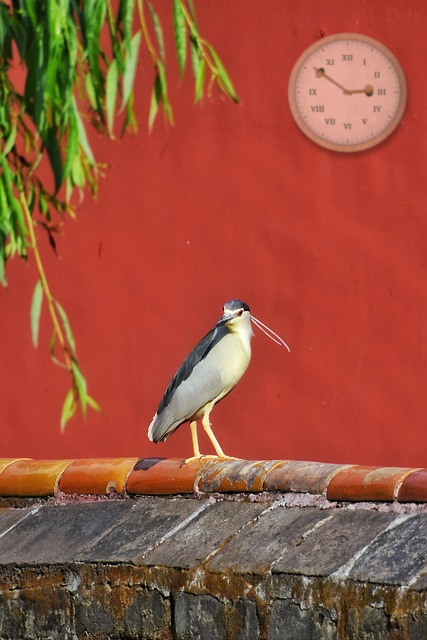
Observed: 2 h 51 min
